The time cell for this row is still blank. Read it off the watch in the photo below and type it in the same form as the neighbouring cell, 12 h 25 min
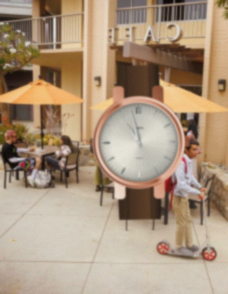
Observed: 10 h 58 min
